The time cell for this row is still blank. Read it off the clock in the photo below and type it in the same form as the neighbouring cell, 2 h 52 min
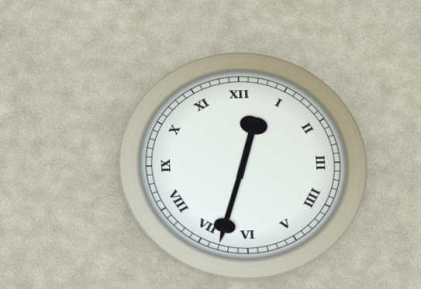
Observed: 12 h 33 min
